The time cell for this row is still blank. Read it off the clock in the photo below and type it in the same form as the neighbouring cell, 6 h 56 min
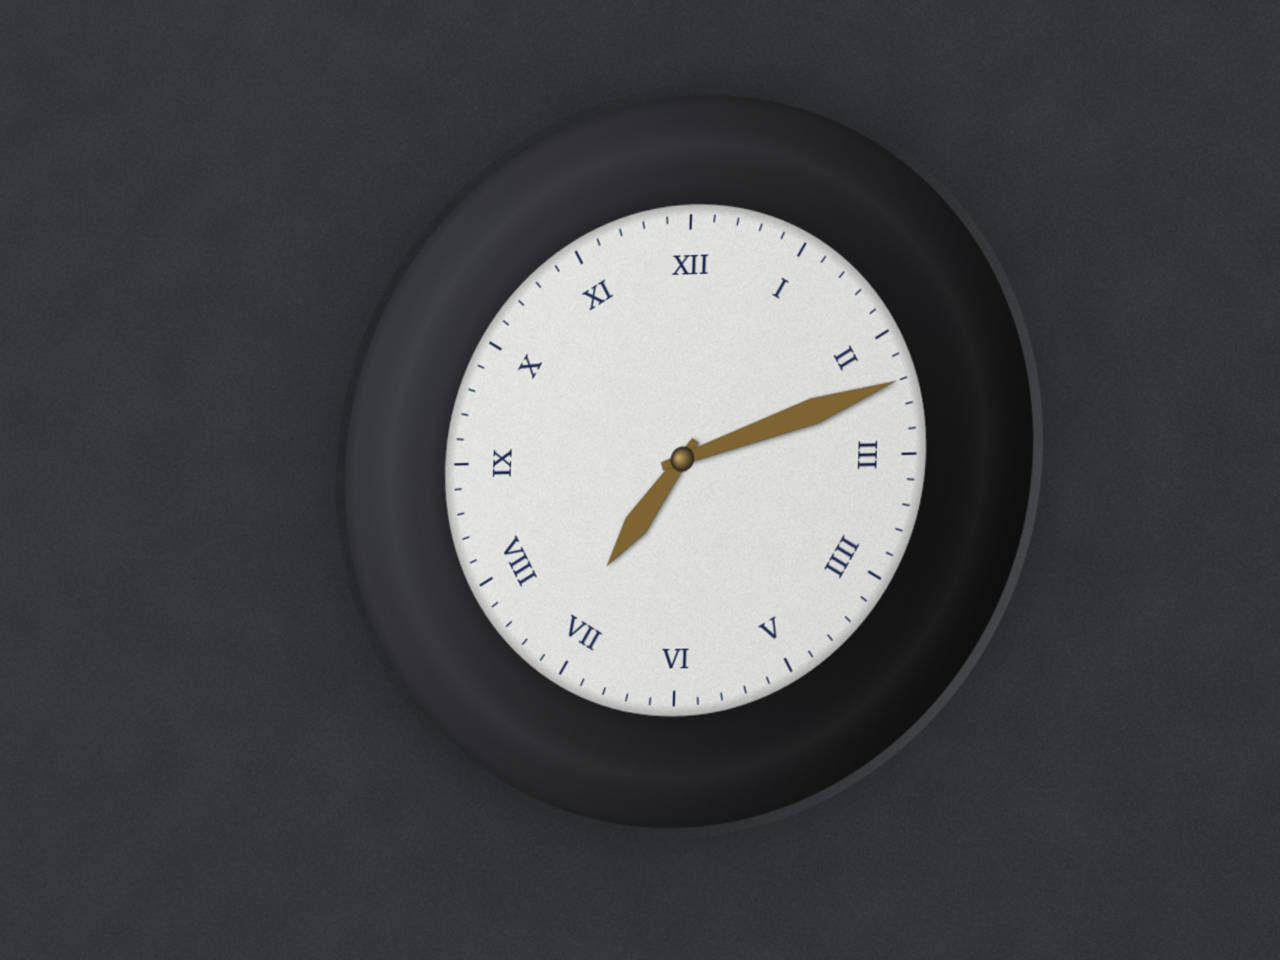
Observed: 7 h 12 min
